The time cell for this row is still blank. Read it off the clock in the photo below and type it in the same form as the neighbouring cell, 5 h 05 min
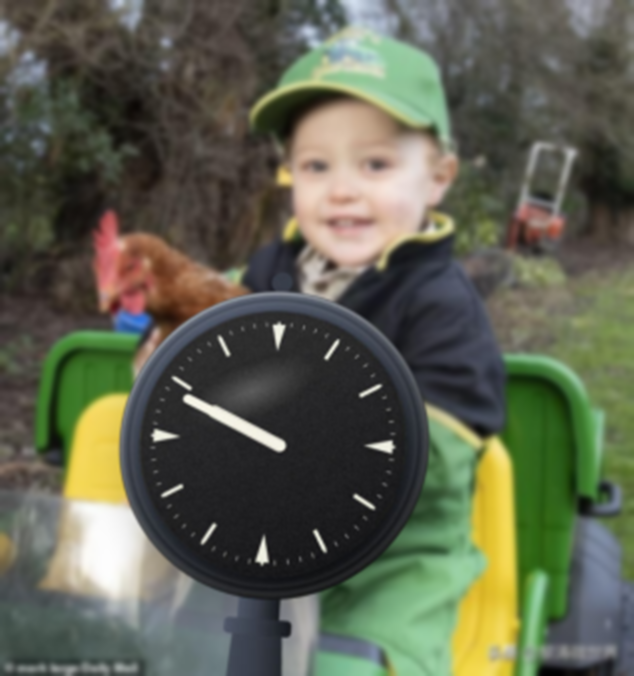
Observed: 9 h 49 min
